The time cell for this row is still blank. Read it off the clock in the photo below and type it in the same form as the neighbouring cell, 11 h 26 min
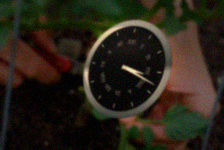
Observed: 3 h 18 min
